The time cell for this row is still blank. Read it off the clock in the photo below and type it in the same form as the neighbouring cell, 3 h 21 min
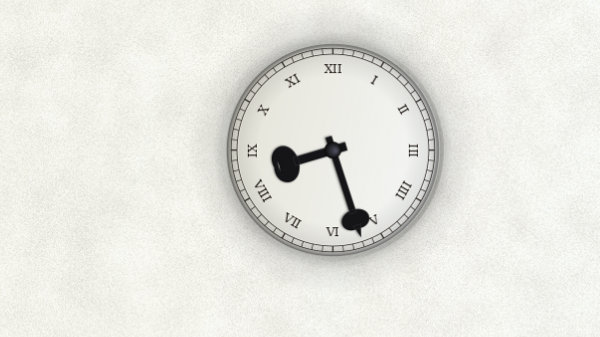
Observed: 8 h 27 min
